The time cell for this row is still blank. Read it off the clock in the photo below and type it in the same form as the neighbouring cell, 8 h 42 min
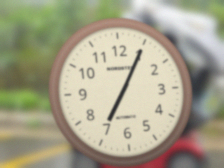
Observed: 7 h 05 min
